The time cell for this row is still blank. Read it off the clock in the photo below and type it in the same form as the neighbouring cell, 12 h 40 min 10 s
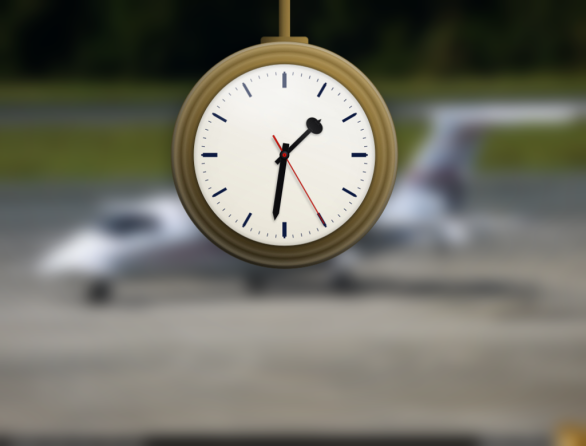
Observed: 1 h 31 min 25 s
